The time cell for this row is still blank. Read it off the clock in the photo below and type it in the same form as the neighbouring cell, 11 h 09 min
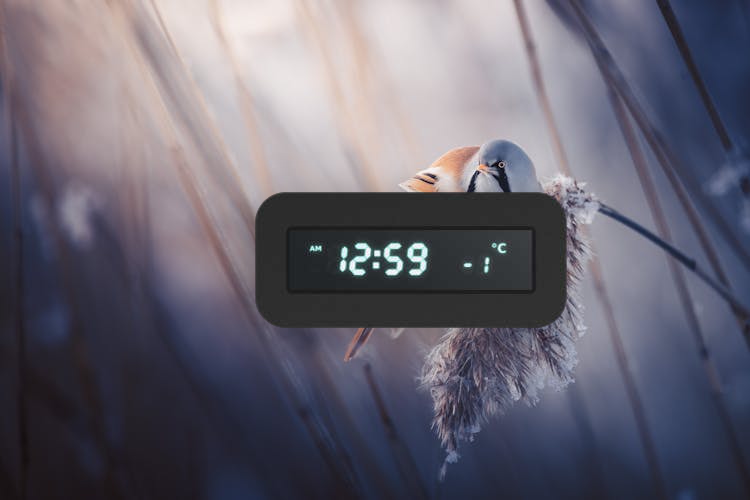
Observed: 12 h 59 min
